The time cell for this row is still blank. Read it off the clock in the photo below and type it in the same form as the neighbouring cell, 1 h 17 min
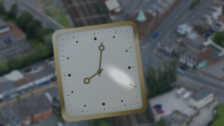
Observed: 8 h 02 min
